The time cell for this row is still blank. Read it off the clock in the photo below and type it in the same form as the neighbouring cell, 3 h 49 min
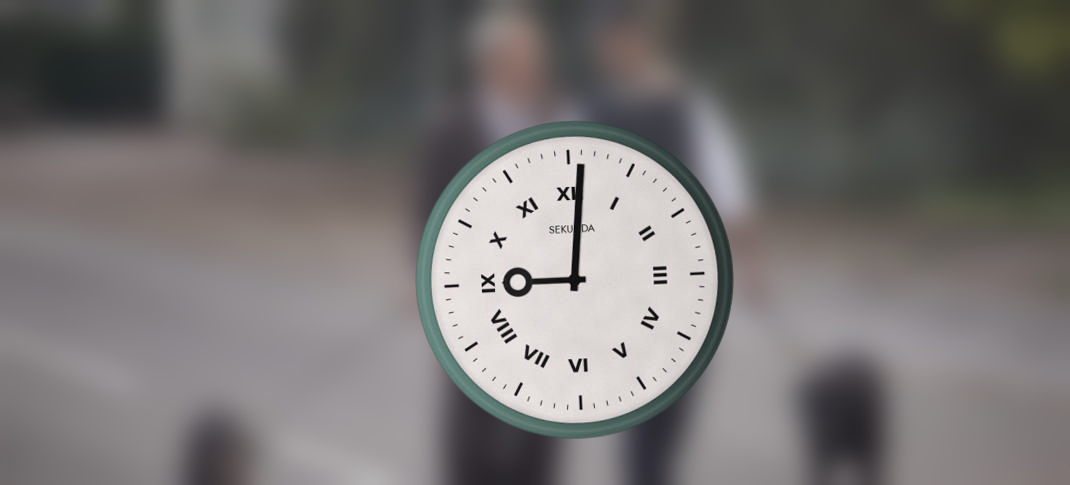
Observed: 9 h 01 min
